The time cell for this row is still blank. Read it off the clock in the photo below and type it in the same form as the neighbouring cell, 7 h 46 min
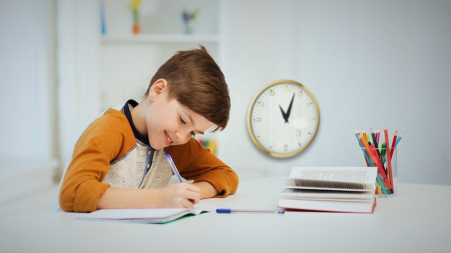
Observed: 11 h 03 min
